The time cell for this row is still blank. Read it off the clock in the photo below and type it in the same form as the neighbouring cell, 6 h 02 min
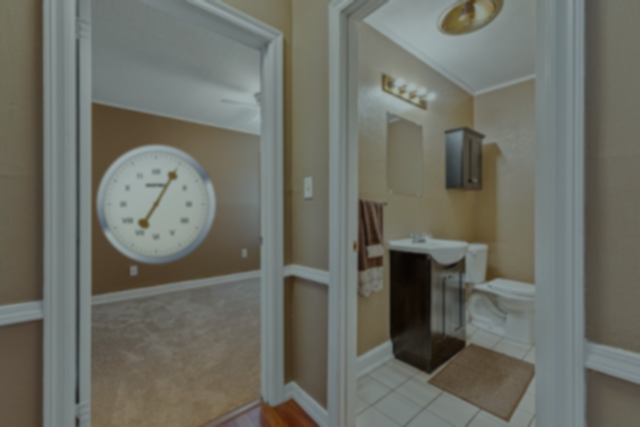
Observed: 7 h 05 min
